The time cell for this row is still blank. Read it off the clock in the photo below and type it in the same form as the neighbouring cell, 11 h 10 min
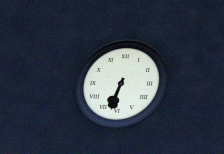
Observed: 6 h 32 min
